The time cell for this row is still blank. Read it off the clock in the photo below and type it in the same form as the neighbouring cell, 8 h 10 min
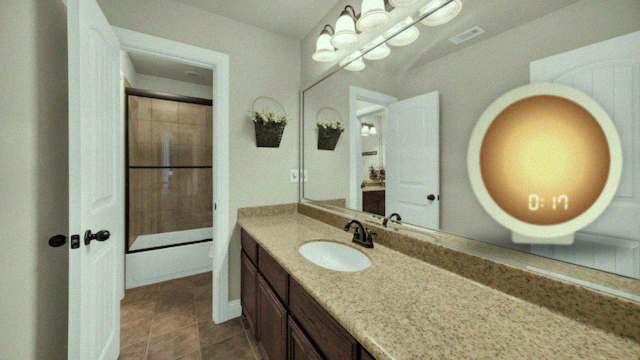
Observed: 0 h 17 min
